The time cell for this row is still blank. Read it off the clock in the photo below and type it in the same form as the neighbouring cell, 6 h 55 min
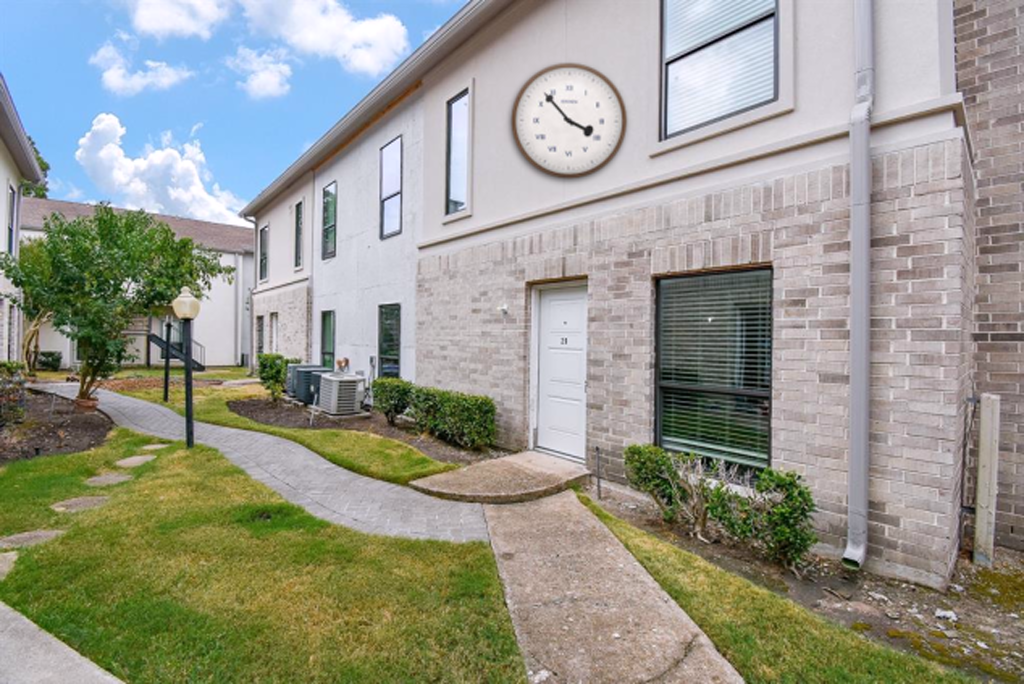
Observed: 3 h 53 min
